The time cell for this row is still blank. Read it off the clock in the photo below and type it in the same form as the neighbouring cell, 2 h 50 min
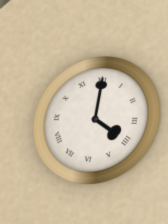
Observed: 4 h 00 min
